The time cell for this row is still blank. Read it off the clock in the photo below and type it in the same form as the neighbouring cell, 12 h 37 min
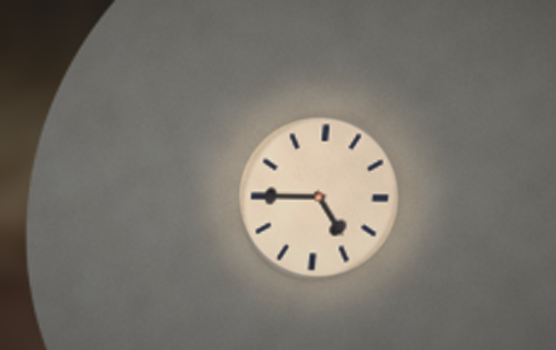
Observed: 4 h 45 min
